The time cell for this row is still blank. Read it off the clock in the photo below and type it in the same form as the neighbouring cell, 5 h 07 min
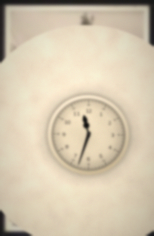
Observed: 11 h 33 min
